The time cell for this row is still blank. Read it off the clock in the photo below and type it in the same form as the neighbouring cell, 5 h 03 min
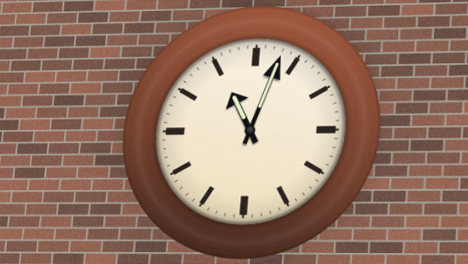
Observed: 11 h 03 min
